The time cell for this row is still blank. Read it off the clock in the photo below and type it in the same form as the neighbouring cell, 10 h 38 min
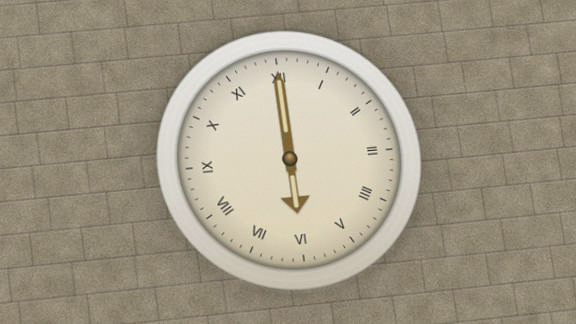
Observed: 6 h 00 min
